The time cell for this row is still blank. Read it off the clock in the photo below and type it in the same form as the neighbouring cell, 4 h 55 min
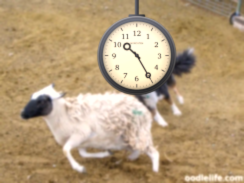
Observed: 10 h 25 min
